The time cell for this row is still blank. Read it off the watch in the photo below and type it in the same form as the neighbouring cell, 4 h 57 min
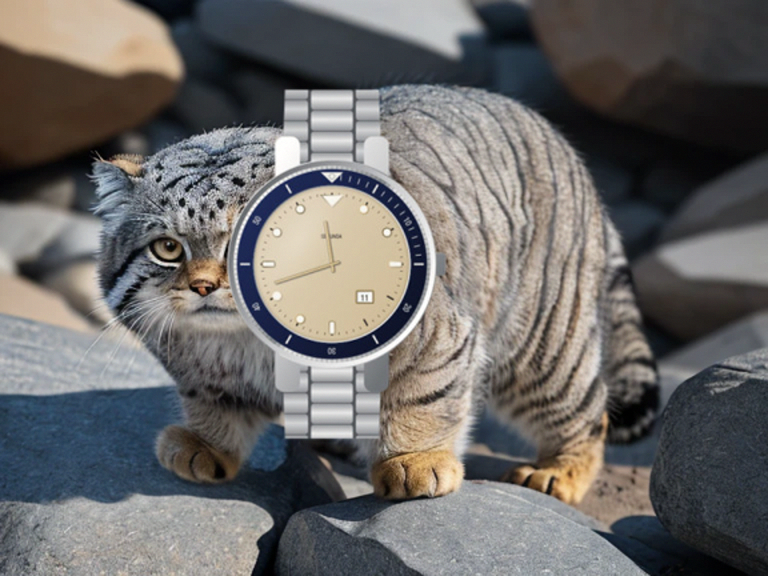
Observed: 11 h 42 min
